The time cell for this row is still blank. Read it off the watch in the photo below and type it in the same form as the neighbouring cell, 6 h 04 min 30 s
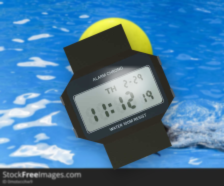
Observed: 11 h 12 min 19 s
